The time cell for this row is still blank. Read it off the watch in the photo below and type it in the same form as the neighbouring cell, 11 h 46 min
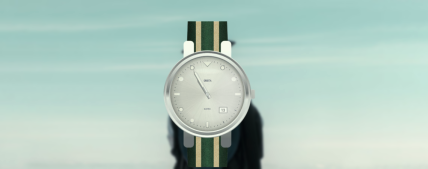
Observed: 10 h 55 min
